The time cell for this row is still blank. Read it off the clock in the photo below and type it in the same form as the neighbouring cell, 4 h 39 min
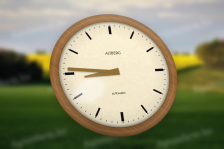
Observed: 8 h 46 min
